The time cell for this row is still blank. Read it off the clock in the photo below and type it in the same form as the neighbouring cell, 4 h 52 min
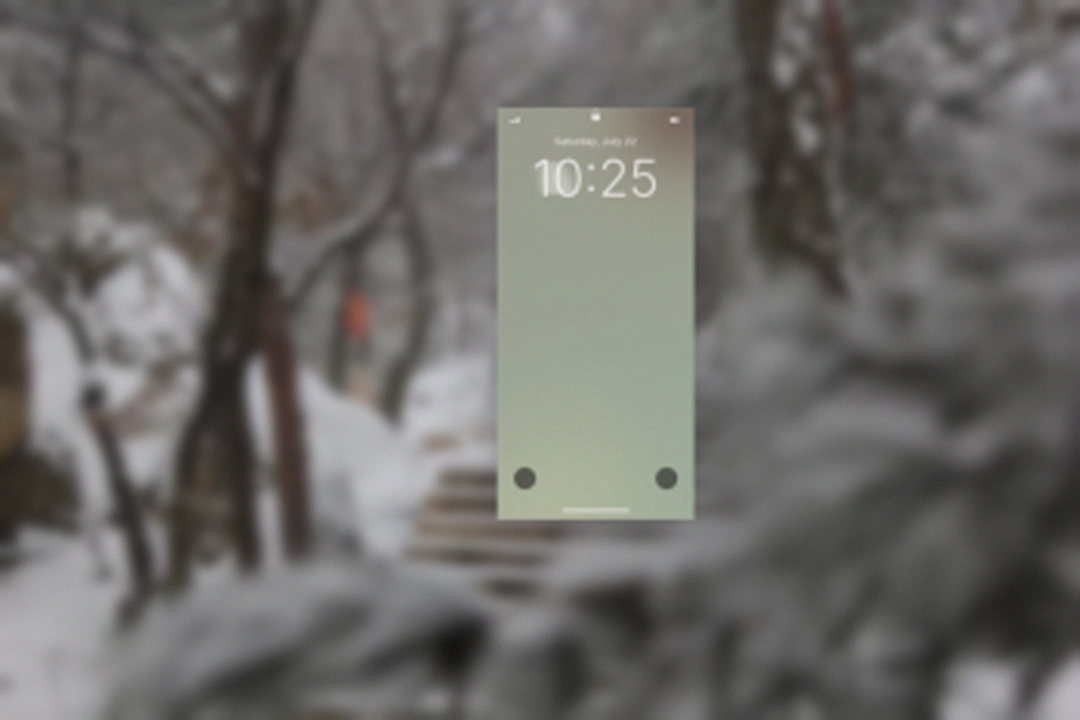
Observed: 10 h 25 min
